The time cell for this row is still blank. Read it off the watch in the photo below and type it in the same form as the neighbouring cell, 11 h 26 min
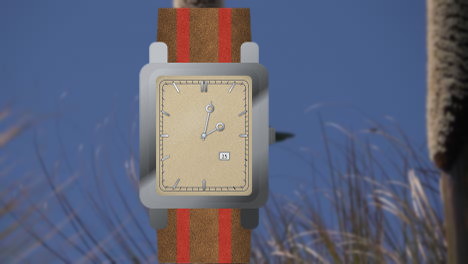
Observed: 2 h 02 min
